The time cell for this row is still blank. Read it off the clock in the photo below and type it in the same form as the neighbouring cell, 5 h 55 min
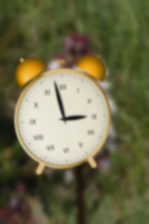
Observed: 2 h 58 min
